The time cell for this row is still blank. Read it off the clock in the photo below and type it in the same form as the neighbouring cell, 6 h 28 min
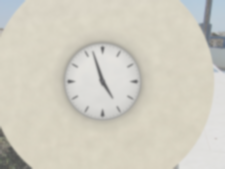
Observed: 4 h 57 min
